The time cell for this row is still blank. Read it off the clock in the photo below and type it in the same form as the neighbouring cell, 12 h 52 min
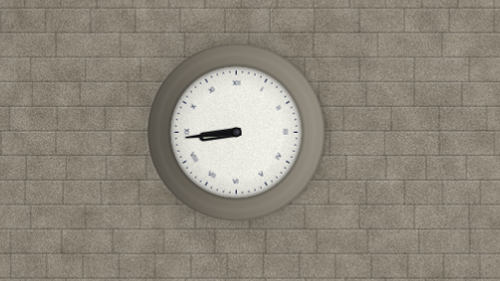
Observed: 8 h 44 min
